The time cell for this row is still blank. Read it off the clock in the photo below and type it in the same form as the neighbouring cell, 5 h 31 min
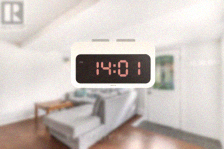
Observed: 14 h 01 min
